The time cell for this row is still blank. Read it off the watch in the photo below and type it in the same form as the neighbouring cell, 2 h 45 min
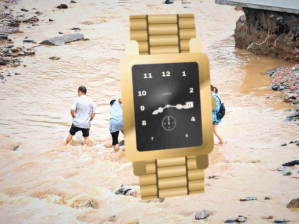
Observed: 8 h 16 min
